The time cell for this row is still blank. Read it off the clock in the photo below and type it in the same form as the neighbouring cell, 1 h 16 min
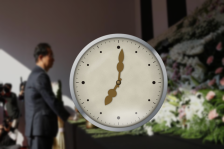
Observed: 7 h 01 min
